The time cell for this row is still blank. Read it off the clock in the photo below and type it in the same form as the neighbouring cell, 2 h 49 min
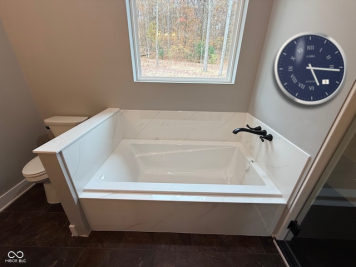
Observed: 5 h 16 min
